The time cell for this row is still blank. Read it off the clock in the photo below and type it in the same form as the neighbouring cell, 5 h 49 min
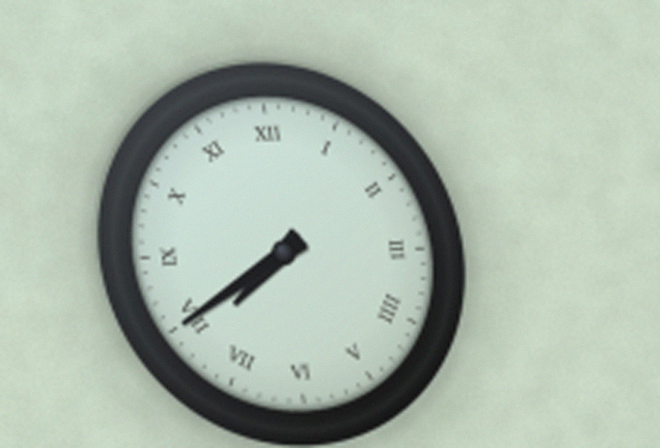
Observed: 7 h 40 min
